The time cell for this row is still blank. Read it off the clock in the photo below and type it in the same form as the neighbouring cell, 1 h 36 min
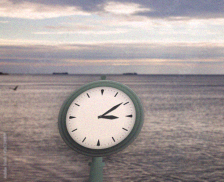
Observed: 3 h 09 min
